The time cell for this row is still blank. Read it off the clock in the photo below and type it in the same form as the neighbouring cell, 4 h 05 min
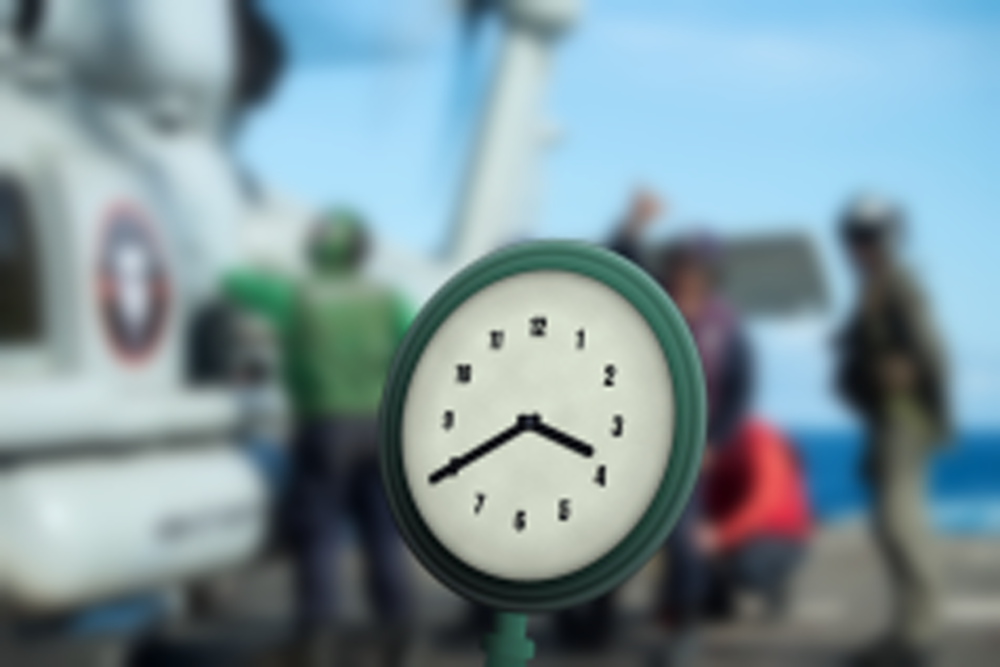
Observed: 3 h 40 min
